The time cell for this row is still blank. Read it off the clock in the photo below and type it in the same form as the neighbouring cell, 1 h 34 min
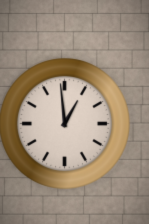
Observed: 12 h 59 min
